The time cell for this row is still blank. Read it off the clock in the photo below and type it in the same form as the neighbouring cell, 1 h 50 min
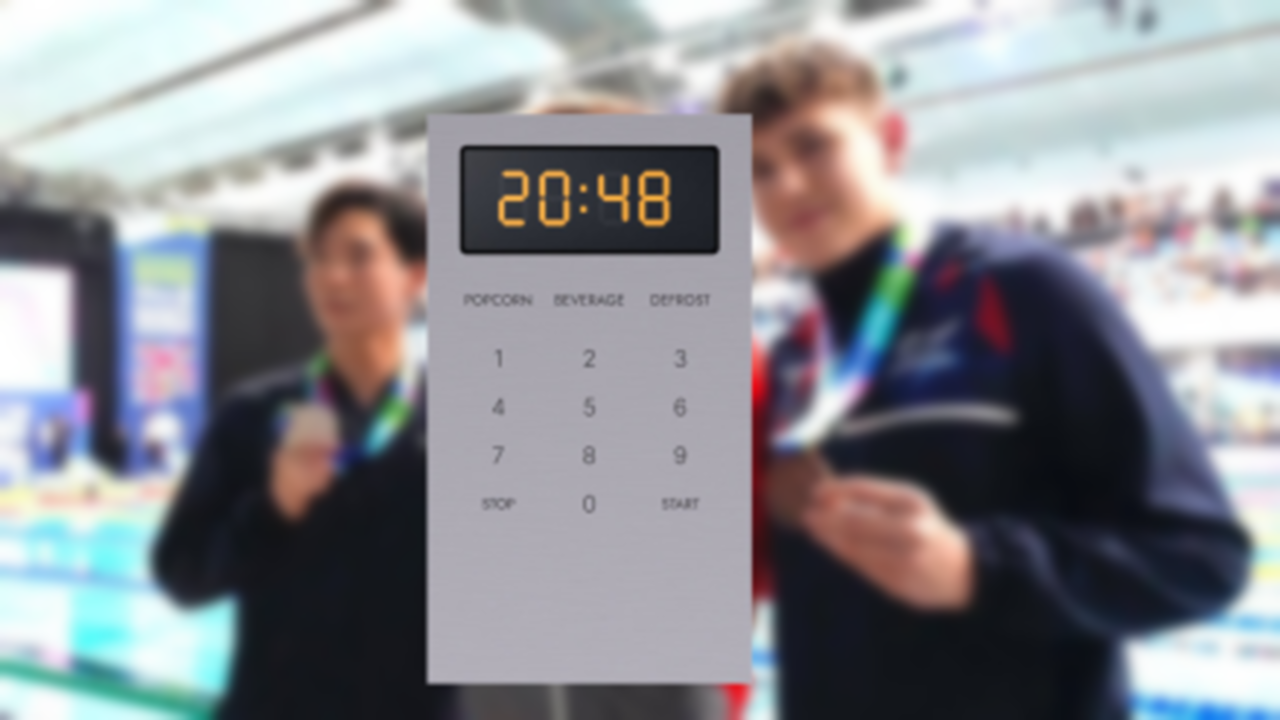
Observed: 20 h 48 min
